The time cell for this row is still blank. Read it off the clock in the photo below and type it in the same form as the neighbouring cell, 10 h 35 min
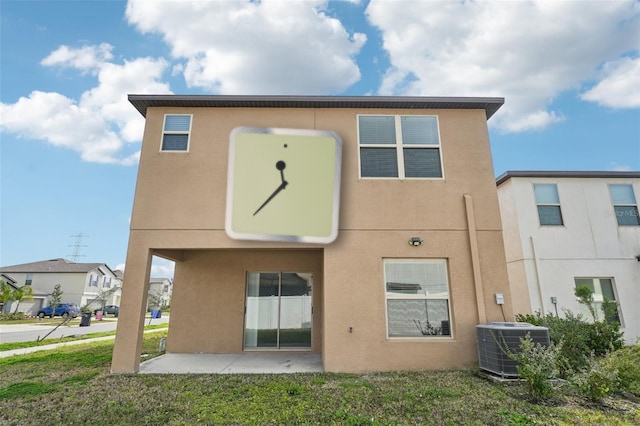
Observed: 11 h 37 min
